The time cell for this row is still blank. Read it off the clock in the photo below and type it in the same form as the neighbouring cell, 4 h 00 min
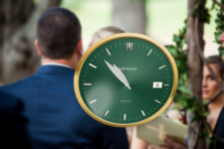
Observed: 10 h 53 min
